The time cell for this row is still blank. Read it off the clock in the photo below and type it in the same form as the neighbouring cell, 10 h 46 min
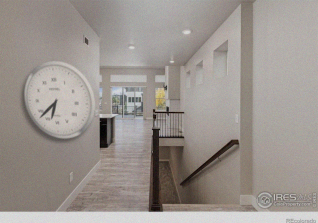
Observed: 6 h 38 min
